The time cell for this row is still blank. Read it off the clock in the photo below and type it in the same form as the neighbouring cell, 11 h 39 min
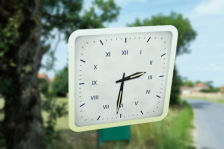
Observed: 2 h 31 min
